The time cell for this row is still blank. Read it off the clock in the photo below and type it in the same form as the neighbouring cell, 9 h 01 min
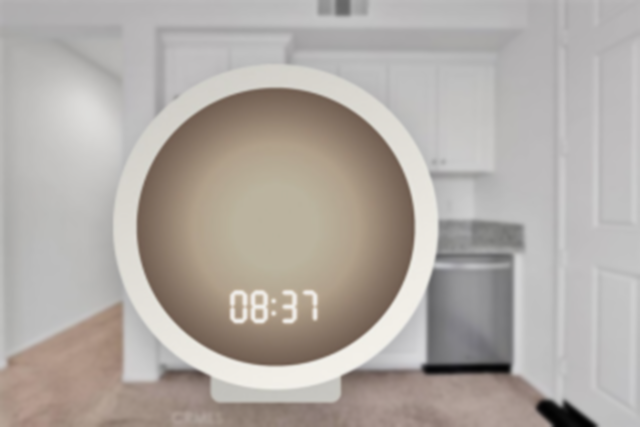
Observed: 8 h 37 min
